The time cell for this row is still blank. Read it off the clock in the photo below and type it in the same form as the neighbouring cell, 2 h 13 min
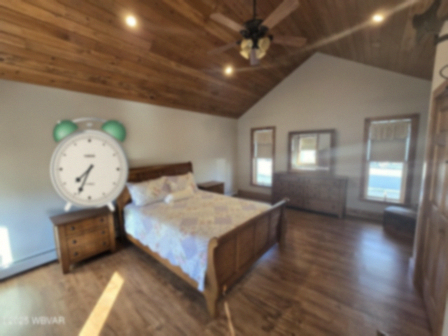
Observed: 7 h 34 min
